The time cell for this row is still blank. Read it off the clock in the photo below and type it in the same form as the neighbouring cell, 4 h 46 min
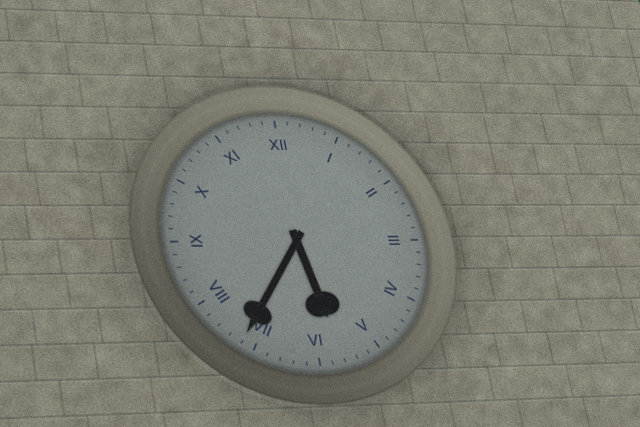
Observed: 5 h 36 min
